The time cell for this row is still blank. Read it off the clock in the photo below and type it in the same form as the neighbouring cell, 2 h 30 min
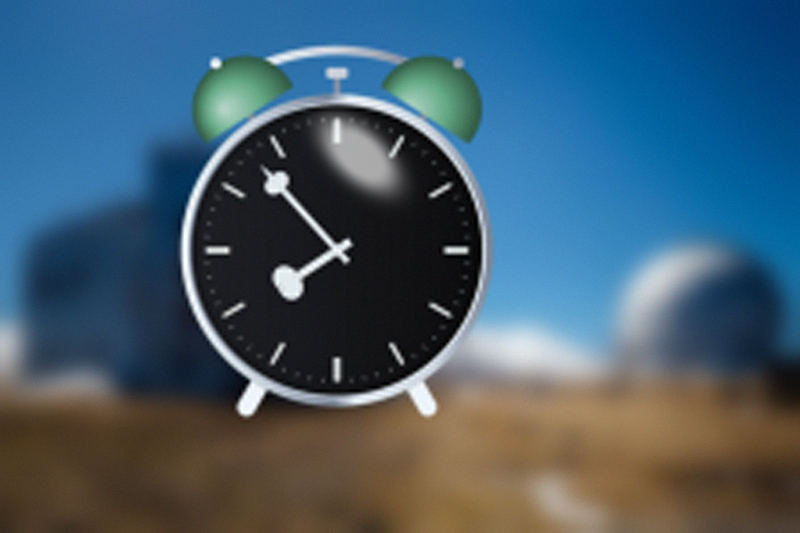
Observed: 7 h 53 min
